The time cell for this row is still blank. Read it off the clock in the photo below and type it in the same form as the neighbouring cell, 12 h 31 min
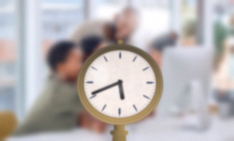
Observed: 5 h 41 min
